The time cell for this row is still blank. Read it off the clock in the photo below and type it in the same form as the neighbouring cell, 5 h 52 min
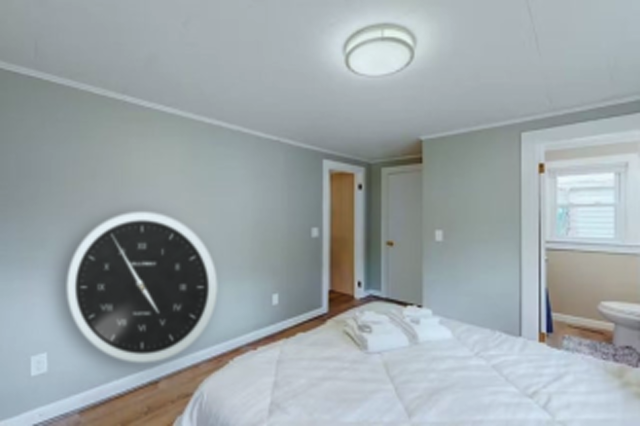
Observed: 4 h 55 min
